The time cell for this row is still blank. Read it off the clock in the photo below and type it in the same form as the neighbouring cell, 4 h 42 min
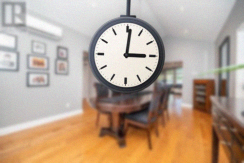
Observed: 3 h 01 min
